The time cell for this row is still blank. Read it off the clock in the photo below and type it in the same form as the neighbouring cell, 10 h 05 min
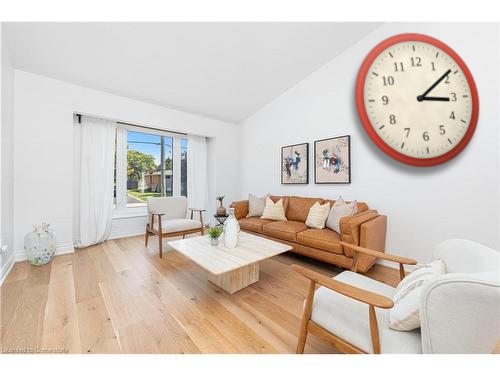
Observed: 3 h 09 min
